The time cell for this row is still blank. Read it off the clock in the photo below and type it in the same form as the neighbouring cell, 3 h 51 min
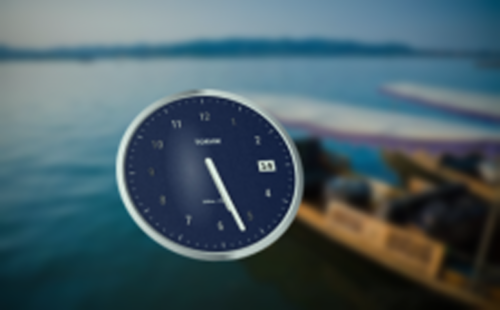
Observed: 5 h 27 min
